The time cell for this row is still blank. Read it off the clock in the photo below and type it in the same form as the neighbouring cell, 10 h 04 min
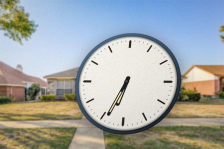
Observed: 6 h 34 min
